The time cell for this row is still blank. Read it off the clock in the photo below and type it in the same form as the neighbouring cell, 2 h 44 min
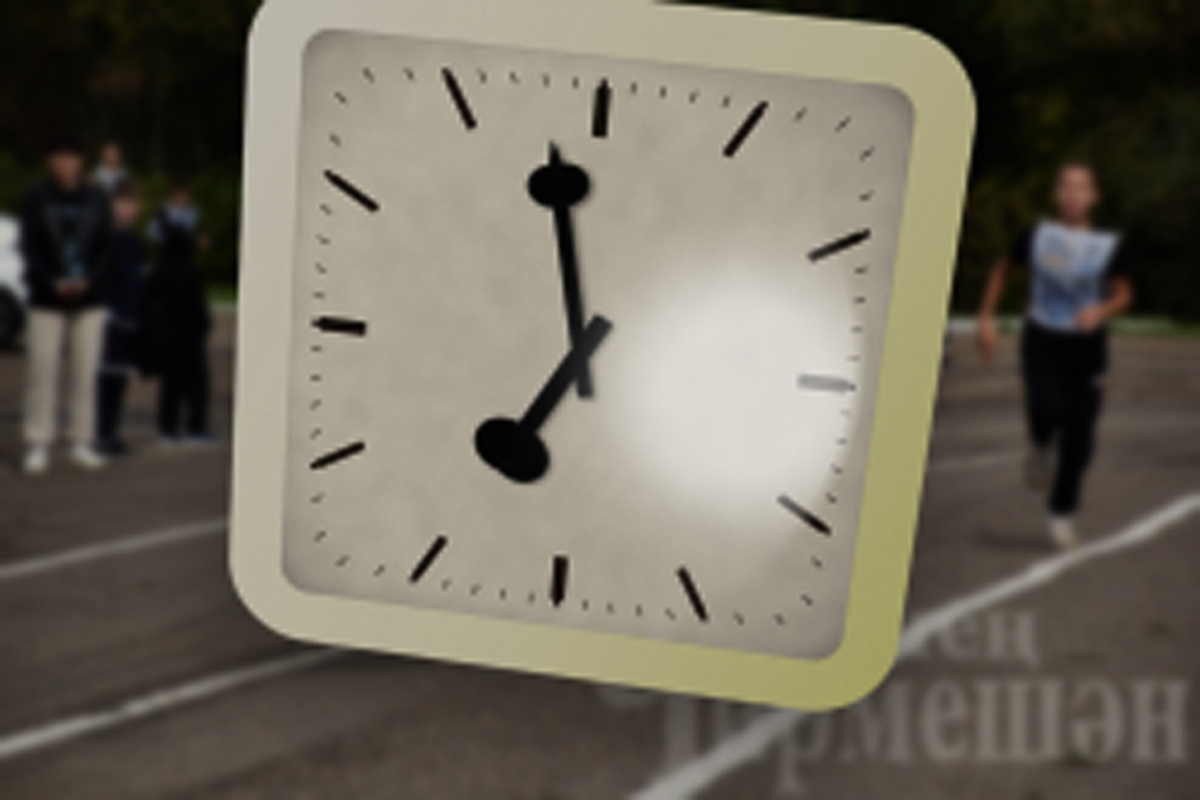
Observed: 6 h 58 min
